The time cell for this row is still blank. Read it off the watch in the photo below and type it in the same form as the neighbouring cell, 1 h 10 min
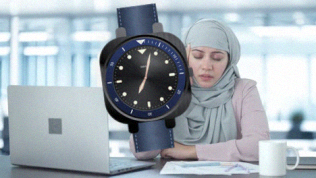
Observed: 7 h 03 min
